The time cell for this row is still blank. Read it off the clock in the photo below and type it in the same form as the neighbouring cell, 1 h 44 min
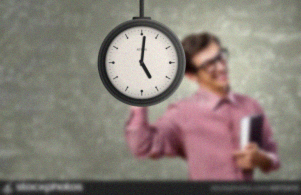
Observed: 5 h 01 min
